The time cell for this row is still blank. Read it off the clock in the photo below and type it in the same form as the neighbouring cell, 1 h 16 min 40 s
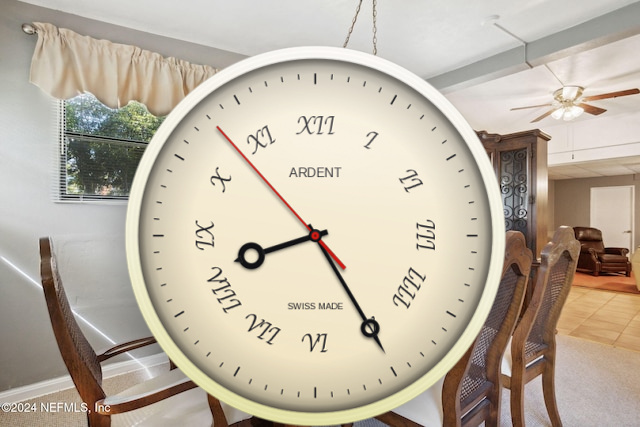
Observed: 8 h 24 min 53 s
